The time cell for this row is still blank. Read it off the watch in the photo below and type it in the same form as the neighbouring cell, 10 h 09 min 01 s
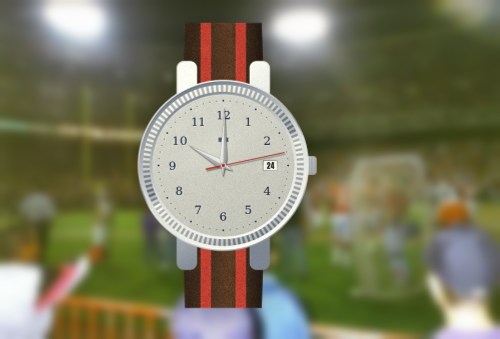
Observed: 10 h 00 min 13 s
